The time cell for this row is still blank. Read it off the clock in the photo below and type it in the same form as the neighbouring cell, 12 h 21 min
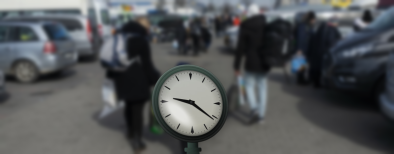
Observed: 9 h 21 min
